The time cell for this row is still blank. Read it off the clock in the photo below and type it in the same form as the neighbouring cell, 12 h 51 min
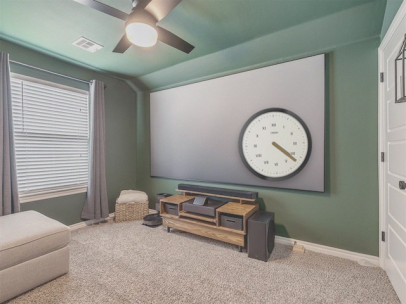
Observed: 4 h 22 min
